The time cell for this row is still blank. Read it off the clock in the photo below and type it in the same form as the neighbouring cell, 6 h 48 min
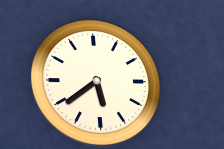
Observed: 5 h 39 min
